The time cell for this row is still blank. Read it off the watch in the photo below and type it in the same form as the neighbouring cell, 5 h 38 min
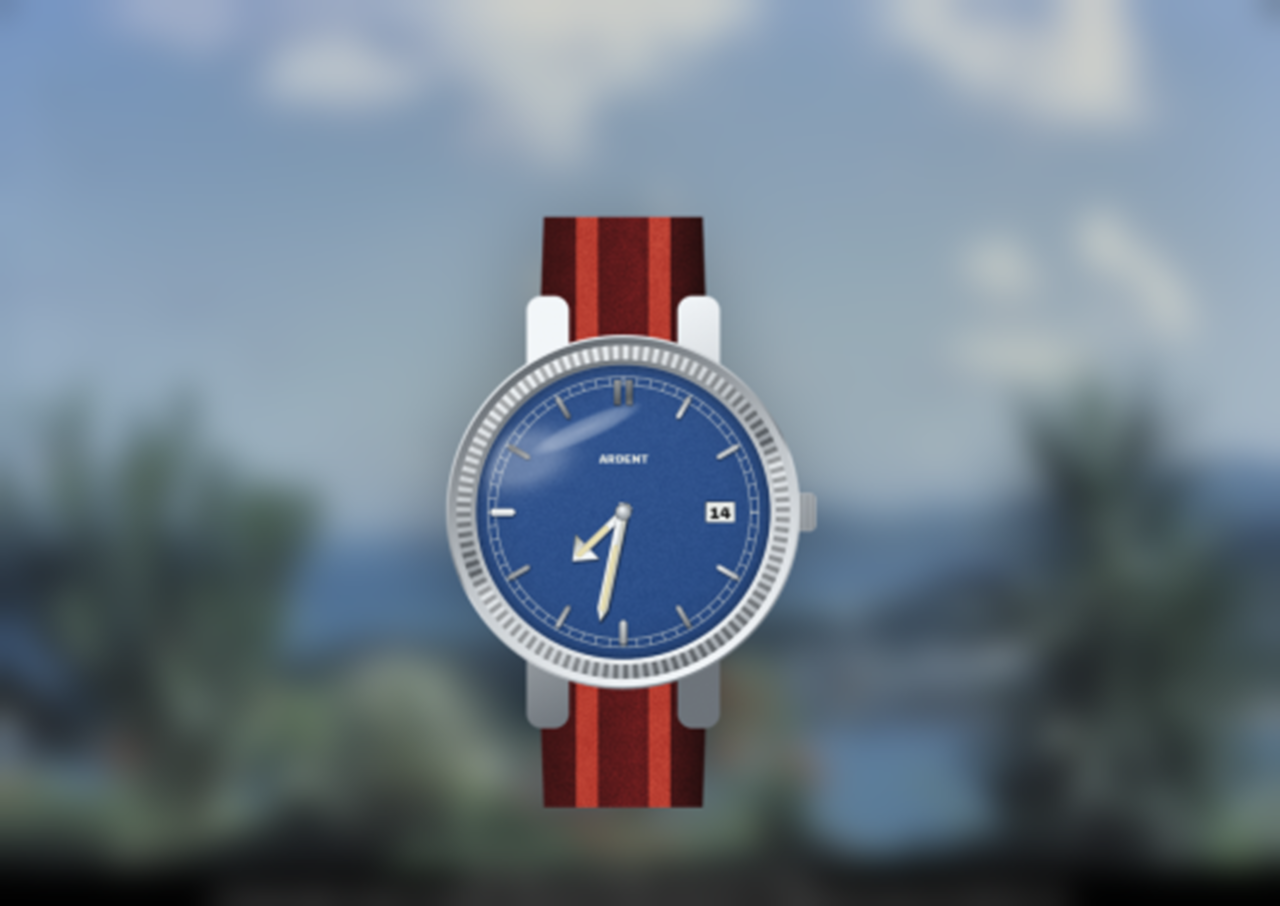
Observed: 7 h 32 min
